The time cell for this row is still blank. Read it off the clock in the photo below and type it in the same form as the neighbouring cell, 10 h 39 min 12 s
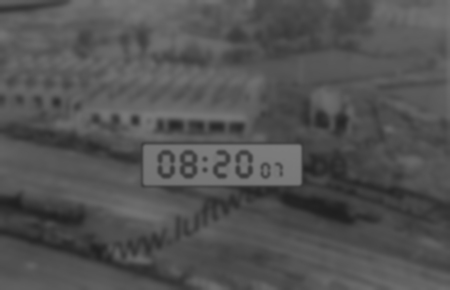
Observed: 8 h 20 min 07 s
